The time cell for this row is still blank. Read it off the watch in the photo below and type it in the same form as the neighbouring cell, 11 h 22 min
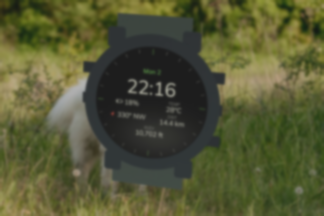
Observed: 22 h 16 min
